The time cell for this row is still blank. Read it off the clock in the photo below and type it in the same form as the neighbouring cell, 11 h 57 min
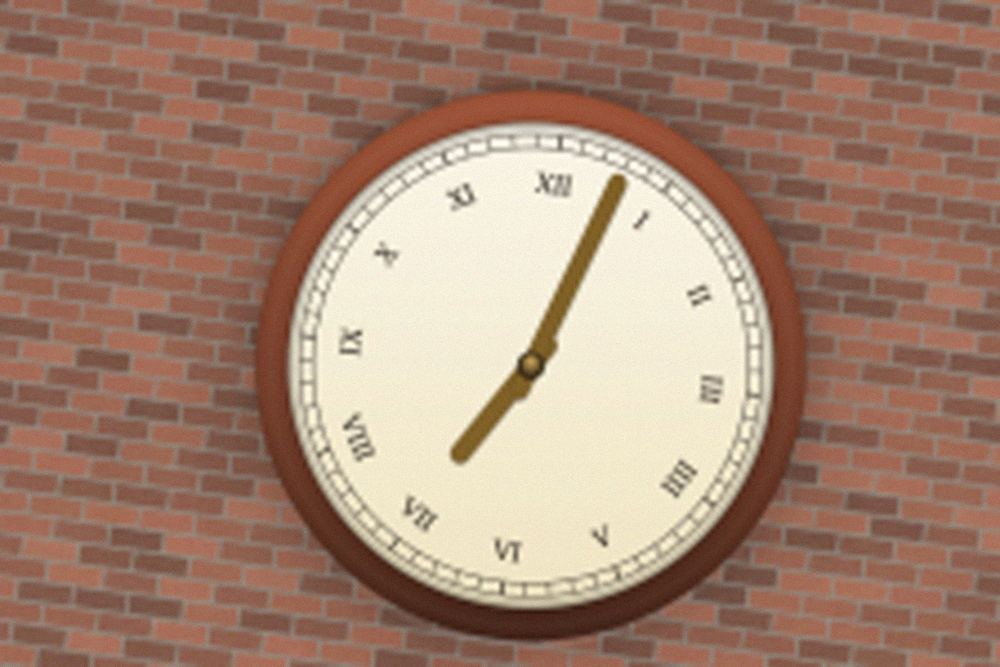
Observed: 7 h 03 min
